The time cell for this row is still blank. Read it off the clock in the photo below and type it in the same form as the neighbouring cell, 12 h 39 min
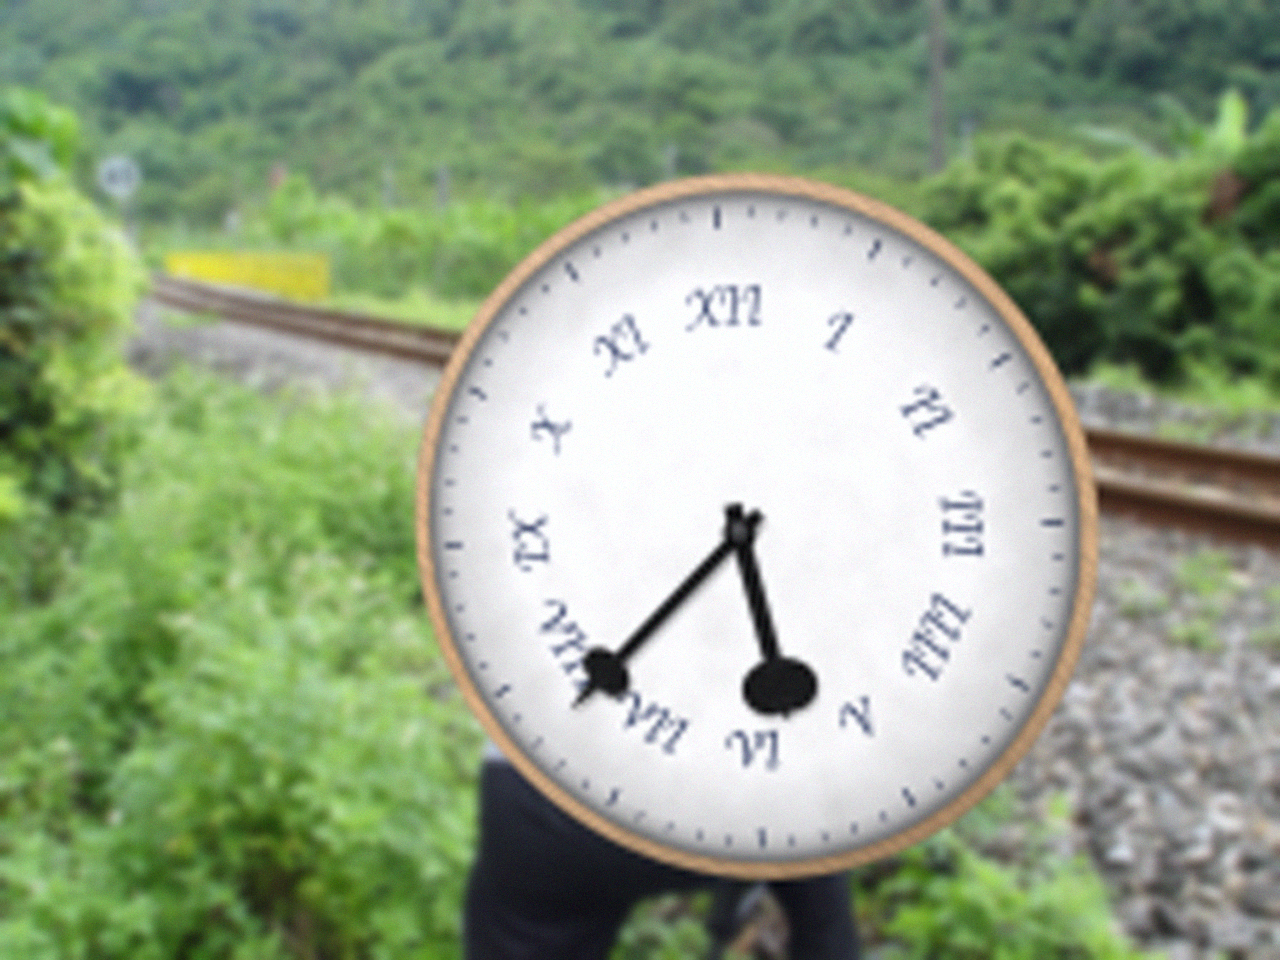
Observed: 5 h 38 min
